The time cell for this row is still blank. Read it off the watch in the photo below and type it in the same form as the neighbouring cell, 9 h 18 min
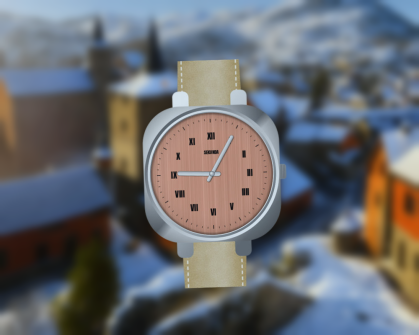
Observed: 9 h 05 min
